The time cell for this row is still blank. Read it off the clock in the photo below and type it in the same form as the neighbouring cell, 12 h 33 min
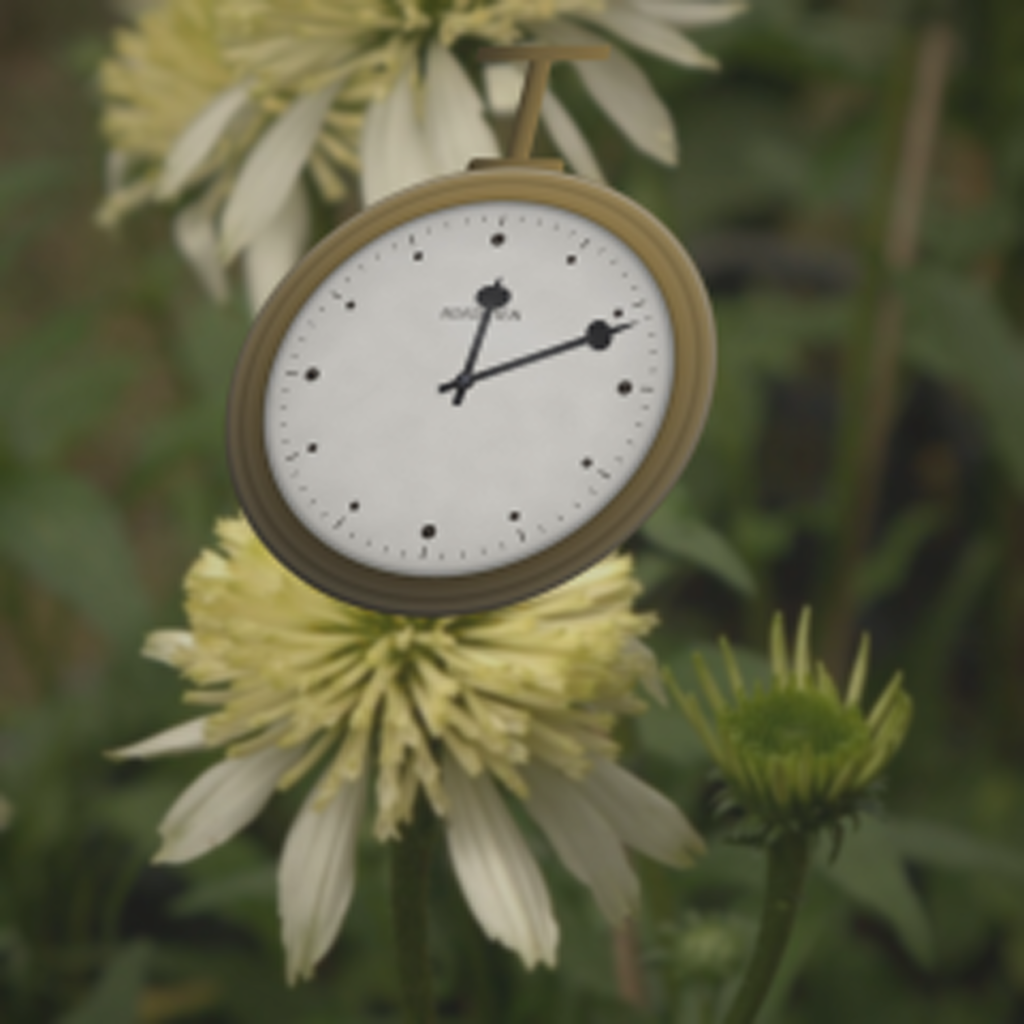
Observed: 12 h 11 min
